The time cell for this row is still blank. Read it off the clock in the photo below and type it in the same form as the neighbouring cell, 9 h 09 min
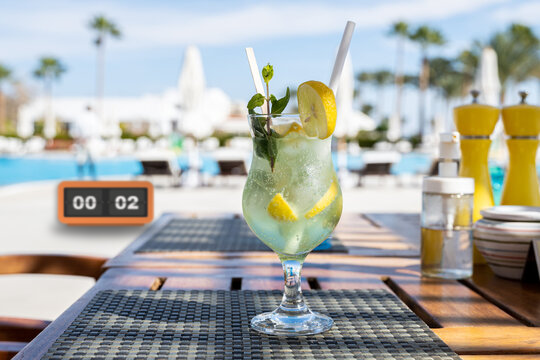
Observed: 0 h 02 min
